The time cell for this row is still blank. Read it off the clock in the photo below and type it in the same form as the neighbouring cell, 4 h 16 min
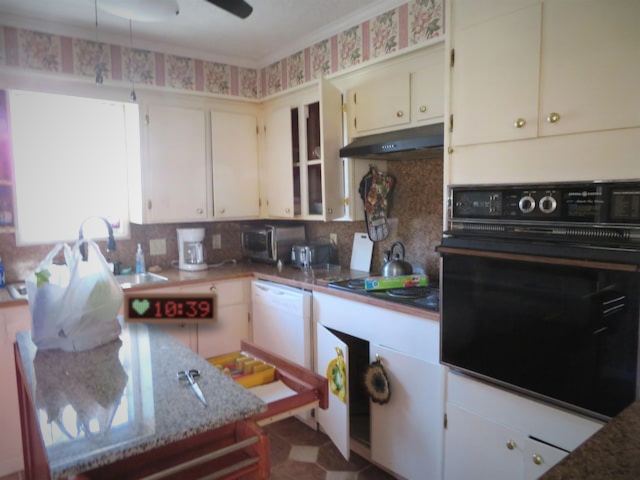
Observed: 10 h 39 min
